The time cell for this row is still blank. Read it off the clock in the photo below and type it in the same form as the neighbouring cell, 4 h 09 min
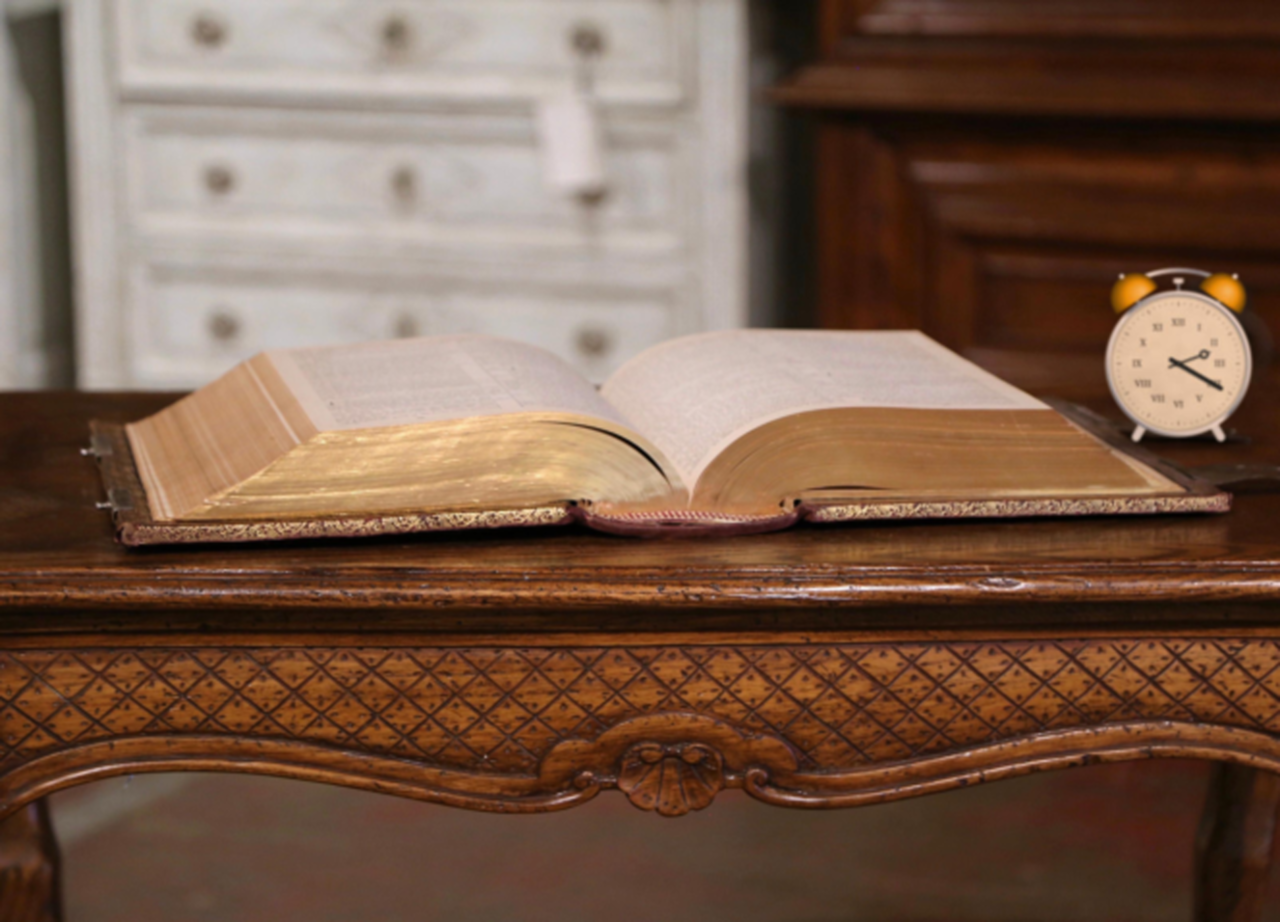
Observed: 2 h 20 min
